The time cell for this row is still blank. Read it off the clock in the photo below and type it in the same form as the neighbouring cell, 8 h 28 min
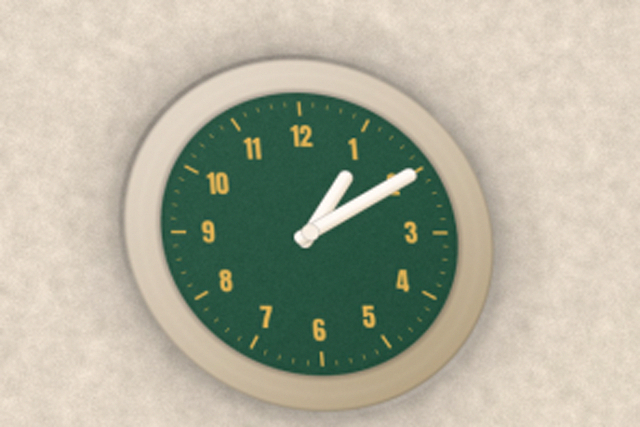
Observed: 1 h 10 min
